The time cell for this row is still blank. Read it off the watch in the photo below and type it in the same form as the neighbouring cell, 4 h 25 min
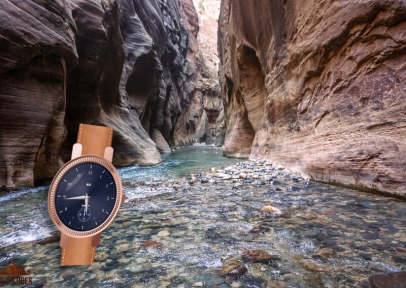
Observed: 5 h 44 min
